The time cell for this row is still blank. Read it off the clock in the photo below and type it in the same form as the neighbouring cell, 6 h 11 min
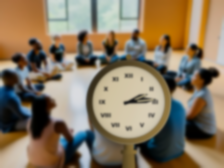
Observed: 2 h 14 min
